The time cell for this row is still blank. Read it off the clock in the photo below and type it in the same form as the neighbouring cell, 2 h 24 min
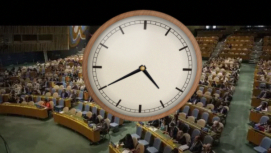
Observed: 4 h 40 min
